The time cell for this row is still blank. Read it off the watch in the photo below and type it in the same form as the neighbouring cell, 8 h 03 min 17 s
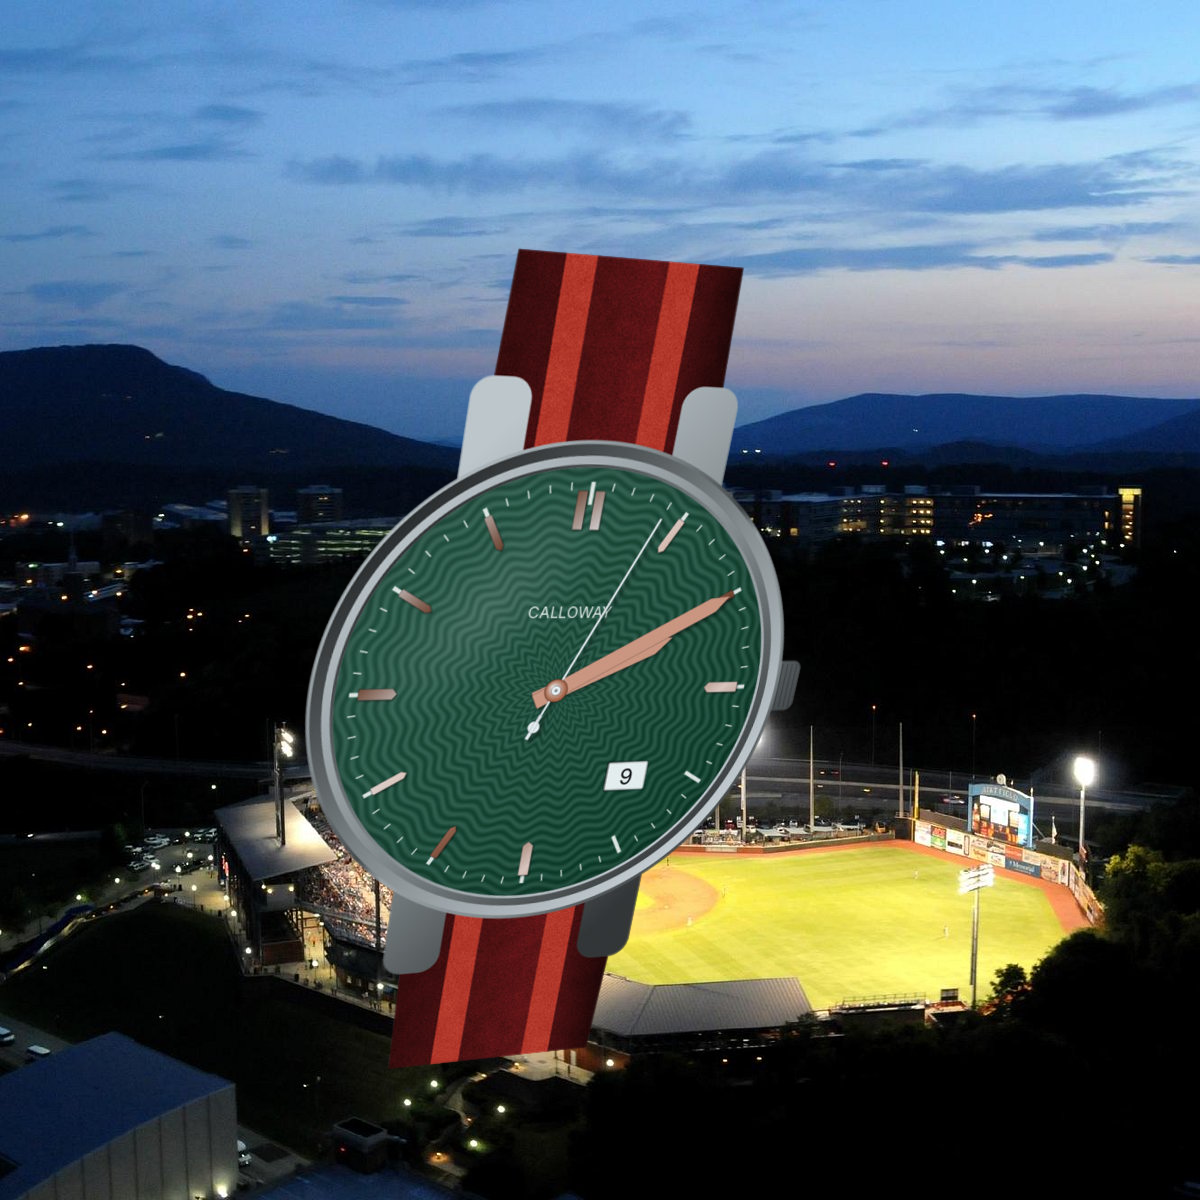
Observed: 2 h 10 min 04 s
